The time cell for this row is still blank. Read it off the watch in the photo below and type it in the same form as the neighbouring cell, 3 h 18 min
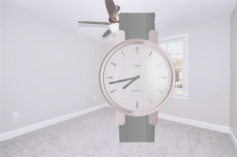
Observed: 7 h 43 min
